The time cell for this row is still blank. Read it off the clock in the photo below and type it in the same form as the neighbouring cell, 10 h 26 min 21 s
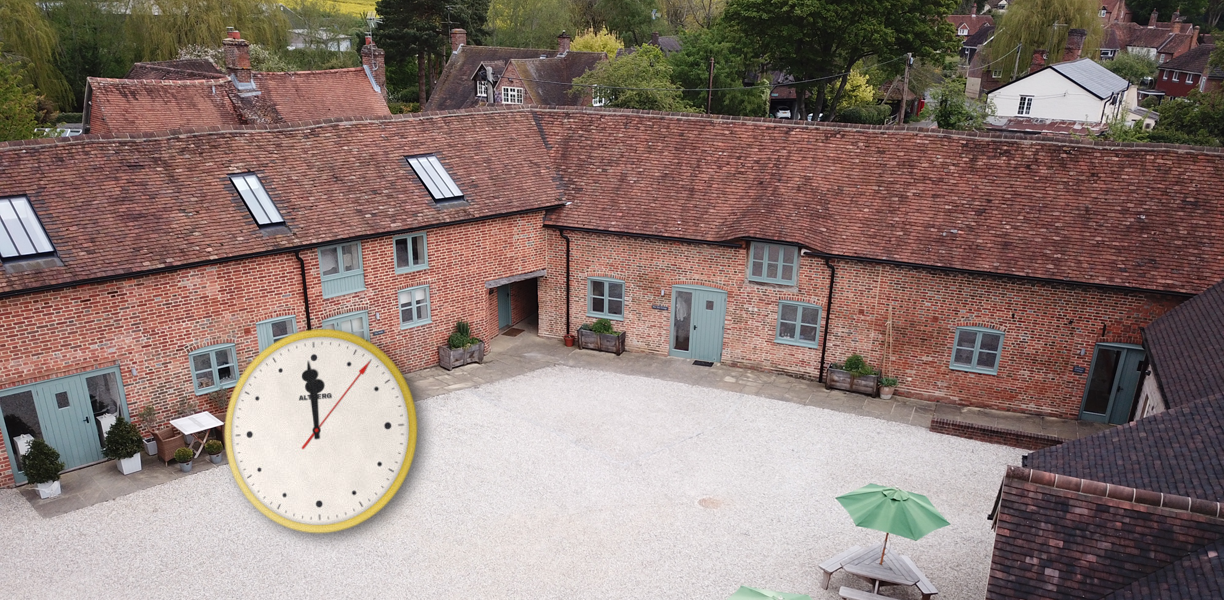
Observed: 11 h 59 min 07 s
